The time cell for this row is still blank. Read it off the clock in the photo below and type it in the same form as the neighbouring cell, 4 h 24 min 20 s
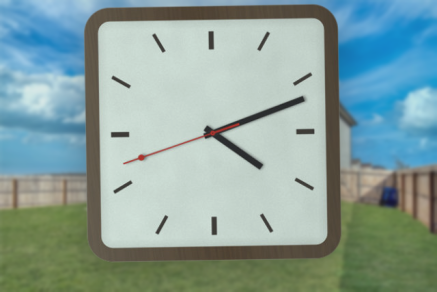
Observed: 4 h 11 min 42 s
